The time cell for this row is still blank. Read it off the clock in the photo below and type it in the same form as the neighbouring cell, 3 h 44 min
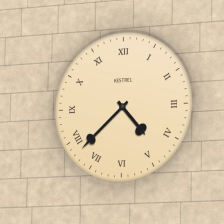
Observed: 4 h 38 min
